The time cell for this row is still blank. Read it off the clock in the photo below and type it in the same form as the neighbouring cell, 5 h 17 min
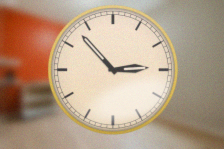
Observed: 2 h 53 min
